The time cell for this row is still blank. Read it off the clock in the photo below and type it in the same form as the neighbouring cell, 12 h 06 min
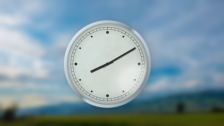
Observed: 8 h 10 min
